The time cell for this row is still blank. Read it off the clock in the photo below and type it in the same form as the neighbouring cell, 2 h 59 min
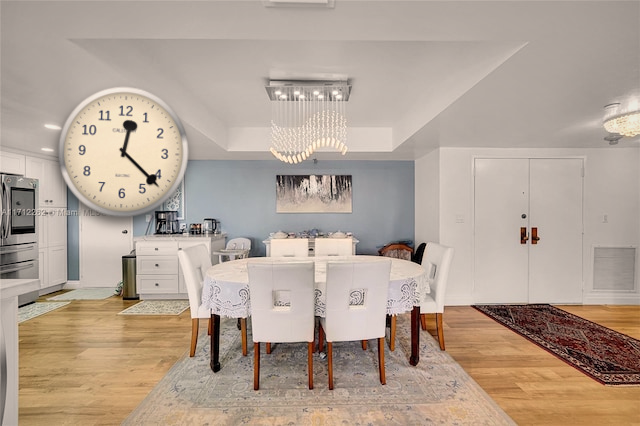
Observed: 12 h 22 min
